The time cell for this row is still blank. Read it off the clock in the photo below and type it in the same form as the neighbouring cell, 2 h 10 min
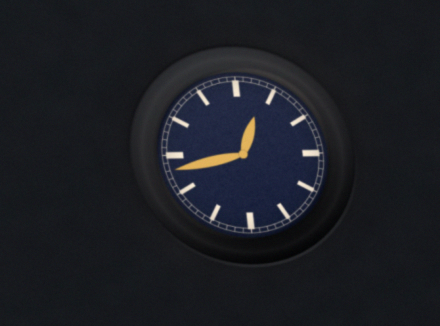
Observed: 12 h 43 min
